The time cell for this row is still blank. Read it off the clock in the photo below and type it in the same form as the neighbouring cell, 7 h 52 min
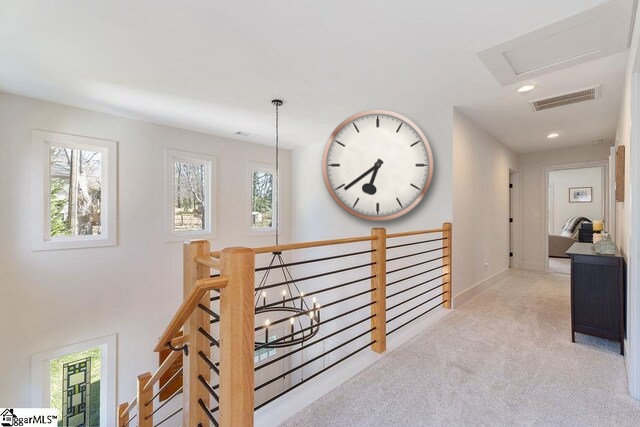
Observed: 6 h 39 min
